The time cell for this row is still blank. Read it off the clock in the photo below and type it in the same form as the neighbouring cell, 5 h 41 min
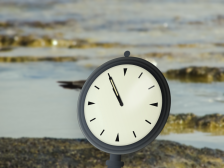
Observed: 10 h 55 min
